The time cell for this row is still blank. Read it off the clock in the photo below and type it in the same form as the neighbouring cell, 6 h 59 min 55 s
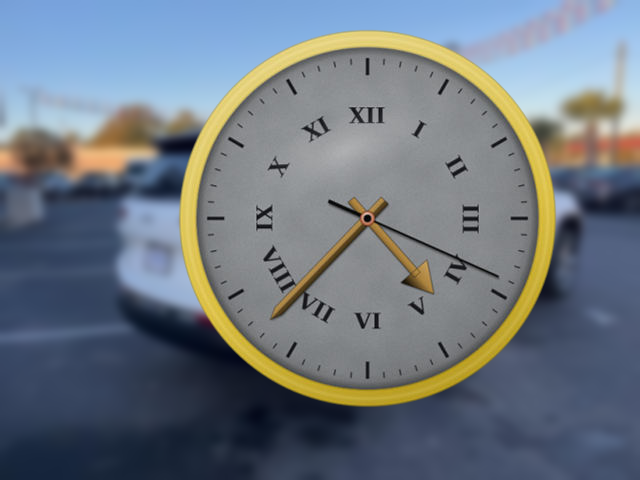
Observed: 4 h 37 min 19 s
